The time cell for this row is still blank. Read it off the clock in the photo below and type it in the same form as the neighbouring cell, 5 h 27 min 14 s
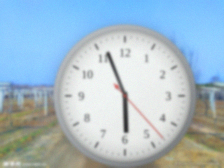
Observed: 5 h 56 min 23 s
